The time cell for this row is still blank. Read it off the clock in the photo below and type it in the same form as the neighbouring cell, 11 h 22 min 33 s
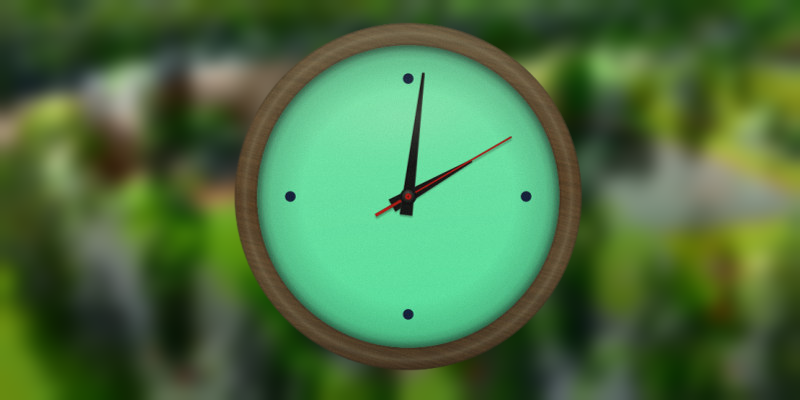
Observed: 2 h 01 min 10 s
